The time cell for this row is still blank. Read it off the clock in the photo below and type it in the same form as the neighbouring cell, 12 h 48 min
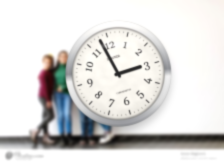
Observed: 2 h 58 min
